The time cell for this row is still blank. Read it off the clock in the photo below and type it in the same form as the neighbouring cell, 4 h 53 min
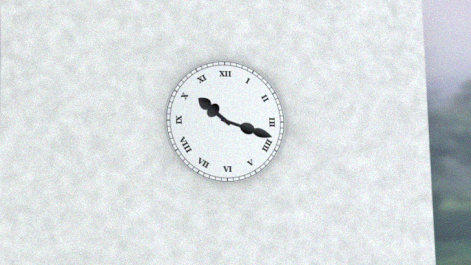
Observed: 10 h 18 min
